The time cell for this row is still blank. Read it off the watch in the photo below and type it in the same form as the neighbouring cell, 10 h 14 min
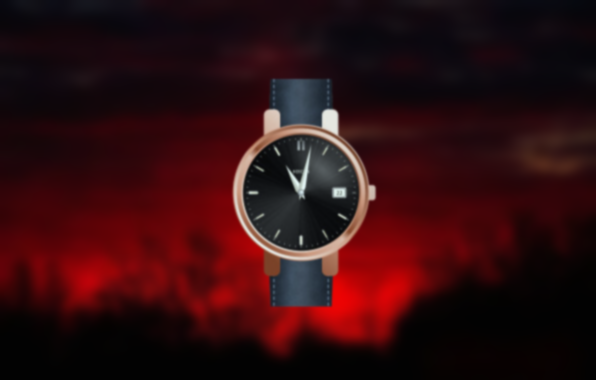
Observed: 11 h 02 min
